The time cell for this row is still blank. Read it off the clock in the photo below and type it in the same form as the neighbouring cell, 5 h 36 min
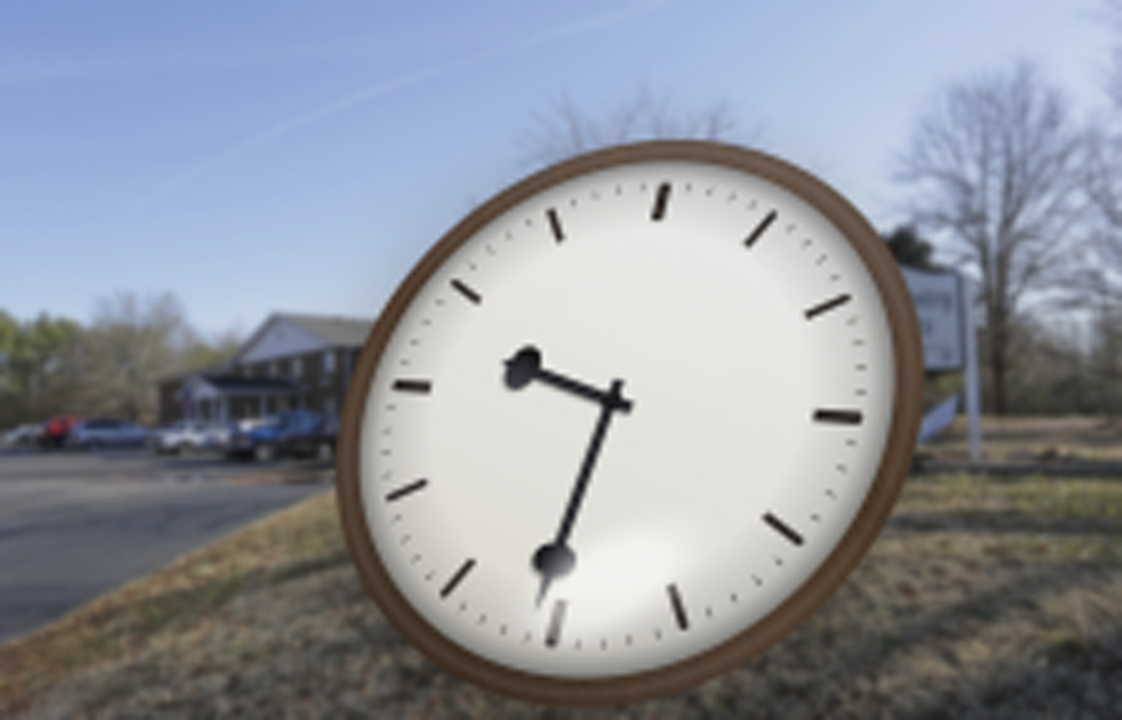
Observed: 9 h 31 min
